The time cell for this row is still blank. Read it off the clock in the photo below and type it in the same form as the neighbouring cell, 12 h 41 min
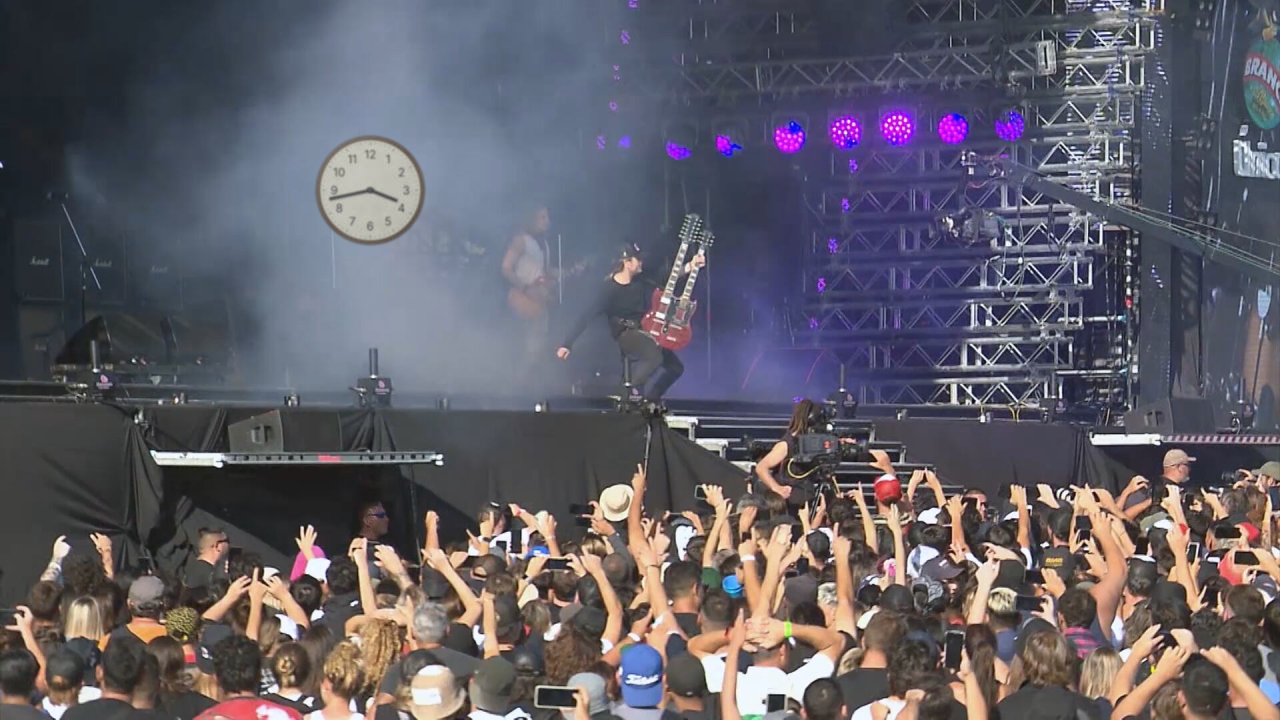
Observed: 3 h 43 min
